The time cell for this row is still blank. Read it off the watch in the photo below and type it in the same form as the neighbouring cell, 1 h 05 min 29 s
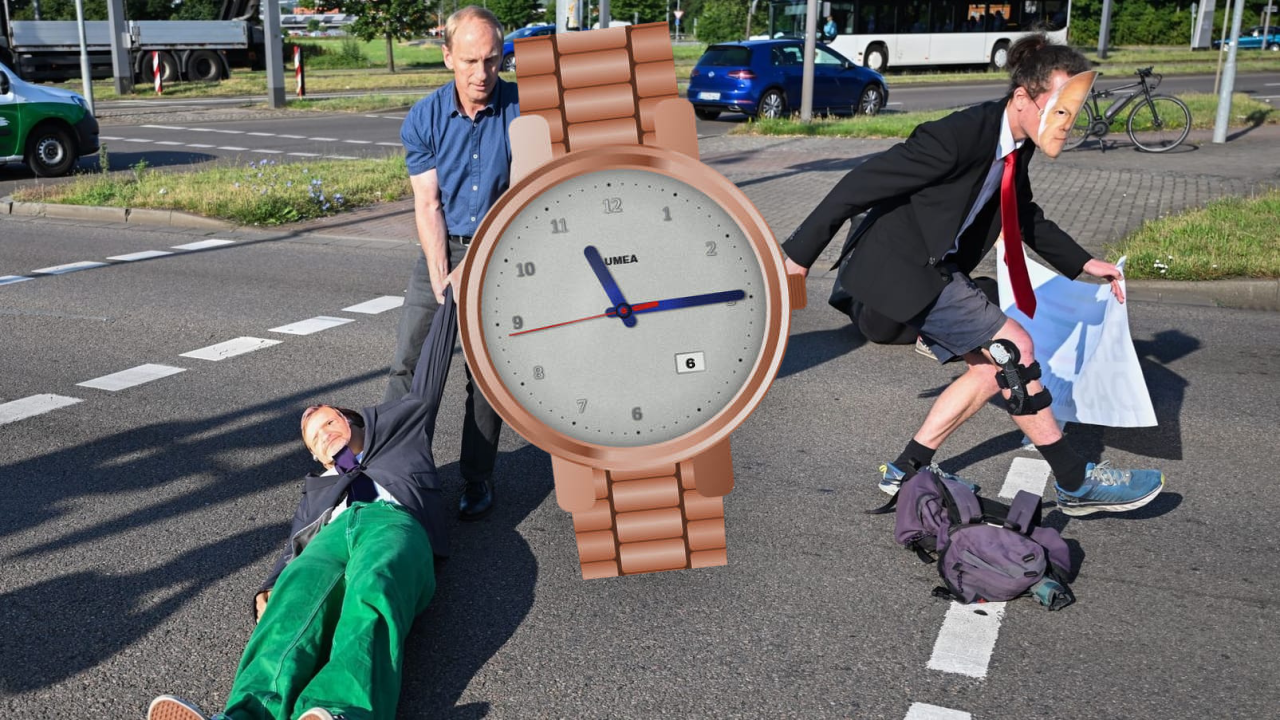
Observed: 11 h 14 min 44 s
